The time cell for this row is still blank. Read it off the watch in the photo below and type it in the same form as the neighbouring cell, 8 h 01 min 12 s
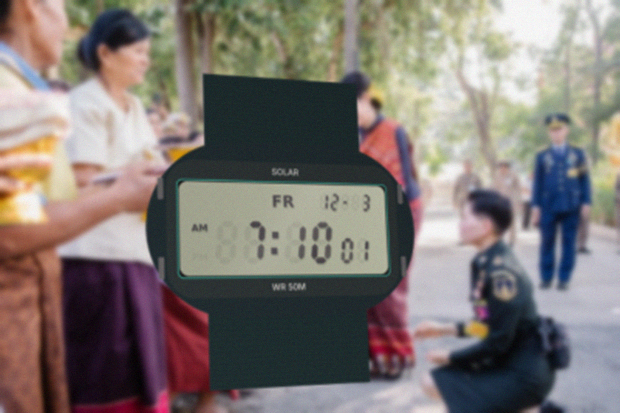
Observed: 7 h 10 min 01 s
